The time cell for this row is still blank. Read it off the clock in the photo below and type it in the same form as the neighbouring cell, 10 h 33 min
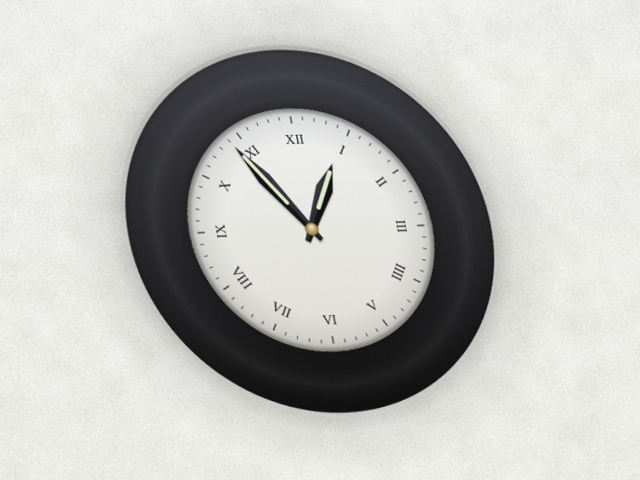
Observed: 12 h 54 min
